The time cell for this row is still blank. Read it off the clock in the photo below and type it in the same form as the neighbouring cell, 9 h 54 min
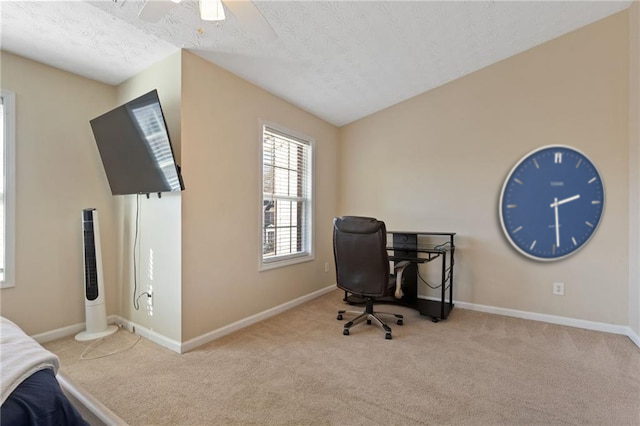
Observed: 2 h 29 min
